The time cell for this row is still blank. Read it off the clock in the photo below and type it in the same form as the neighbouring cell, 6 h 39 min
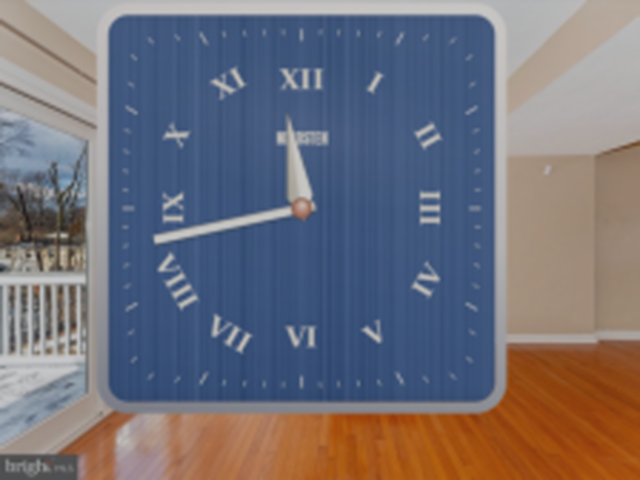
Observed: 11 h 43 min
